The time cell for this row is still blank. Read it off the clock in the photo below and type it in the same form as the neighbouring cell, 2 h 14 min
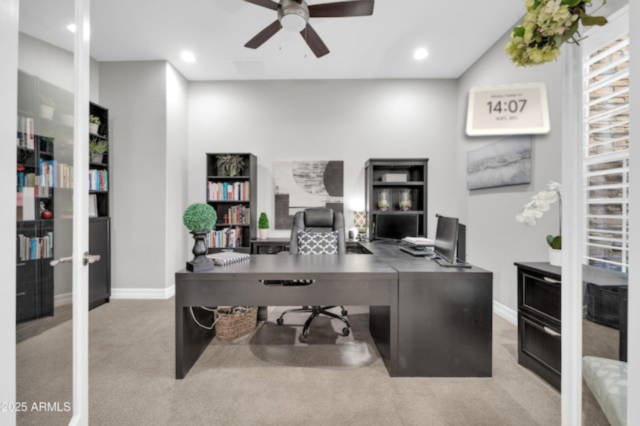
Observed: 14 h 07 min
